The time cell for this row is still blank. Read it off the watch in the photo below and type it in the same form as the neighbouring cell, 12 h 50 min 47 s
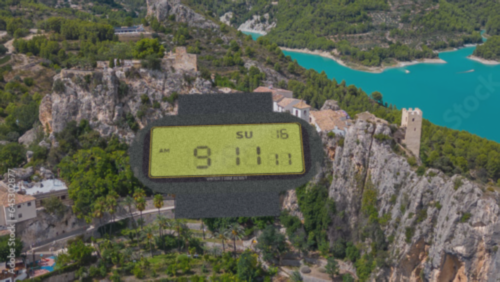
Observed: 9 h 11 min 11 s
